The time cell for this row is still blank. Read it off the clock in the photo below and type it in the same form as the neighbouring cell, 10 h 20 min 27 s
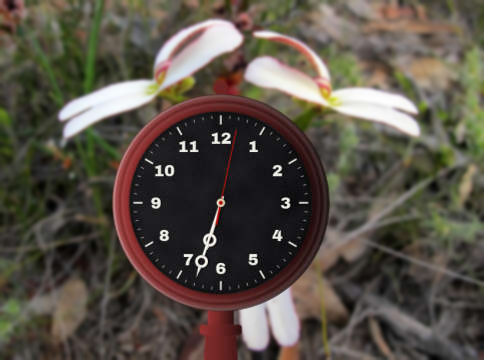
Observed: 6 h 33 min 02 s
